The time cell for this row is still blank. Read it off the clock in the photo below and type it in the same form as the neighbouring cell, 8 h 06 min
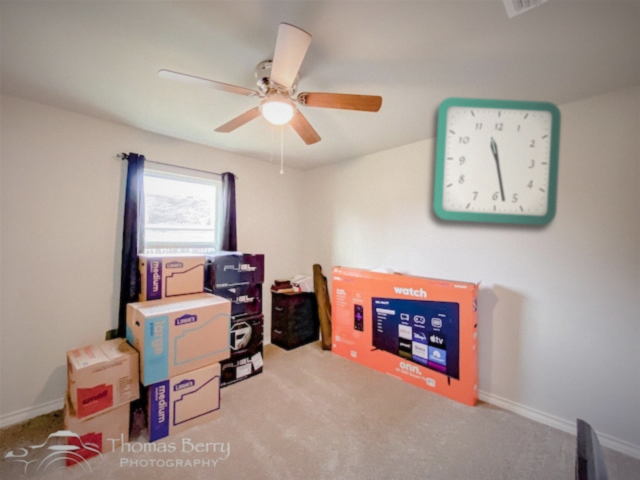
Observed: 11 h 28 min
